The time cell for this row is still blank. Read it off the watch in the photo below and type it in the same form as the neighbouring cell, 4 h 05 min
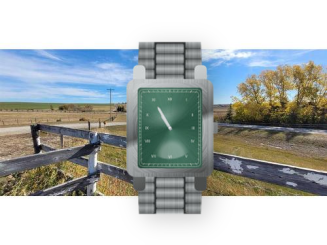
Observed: 10 h 55 min
